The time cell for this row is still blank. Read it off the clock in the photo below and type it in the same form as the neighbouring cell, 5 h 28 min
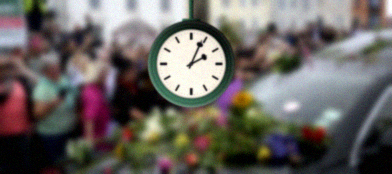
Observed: 2 h 04 min
